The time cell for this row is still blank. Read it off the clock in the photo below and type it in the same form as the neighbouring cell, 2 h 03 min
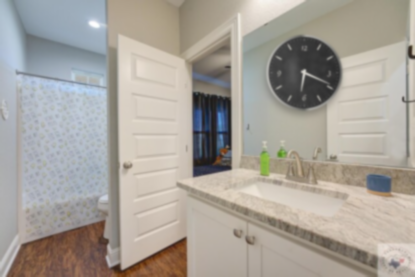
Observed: 6 h 19 min
